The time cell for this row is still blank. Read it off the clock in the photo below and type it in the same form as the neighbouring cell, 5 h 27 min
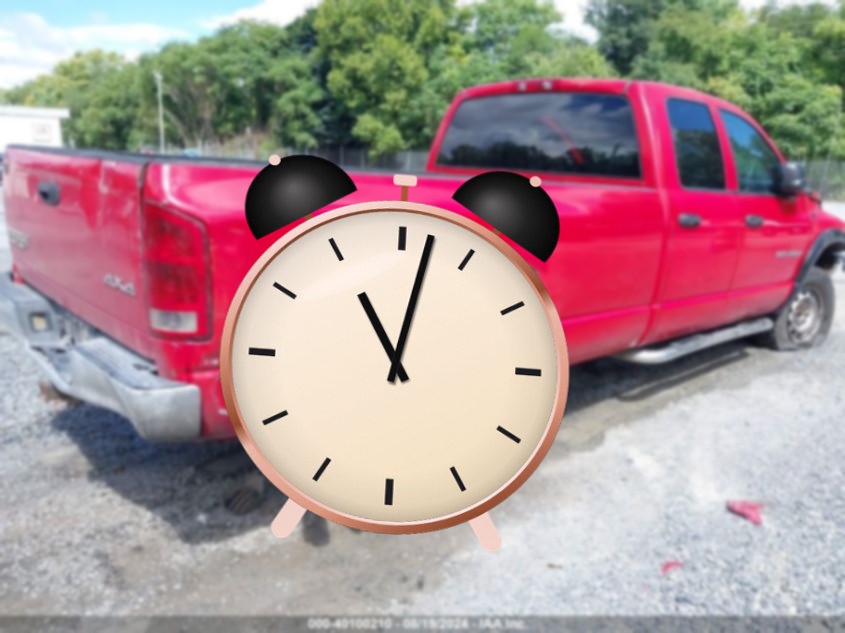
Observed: 11 h 02 min
